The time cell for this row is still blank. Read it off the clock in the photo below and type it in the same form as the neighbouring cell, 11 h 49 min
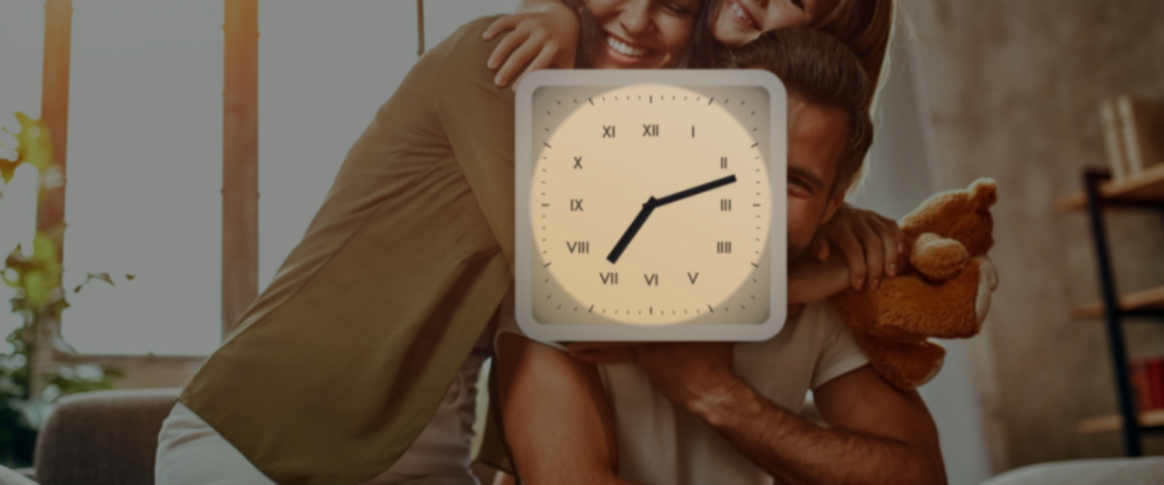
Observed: 7 h 12 min
